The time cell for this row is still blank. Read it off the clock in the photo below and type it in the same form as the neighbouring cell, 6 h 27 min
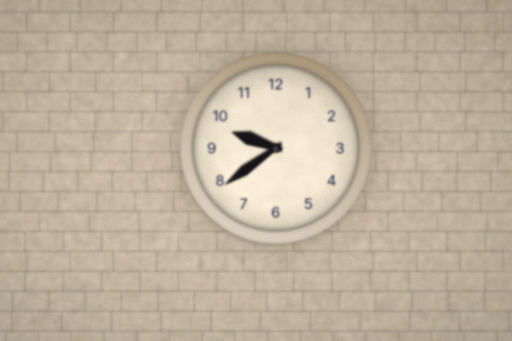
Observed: 9 h 39 min
